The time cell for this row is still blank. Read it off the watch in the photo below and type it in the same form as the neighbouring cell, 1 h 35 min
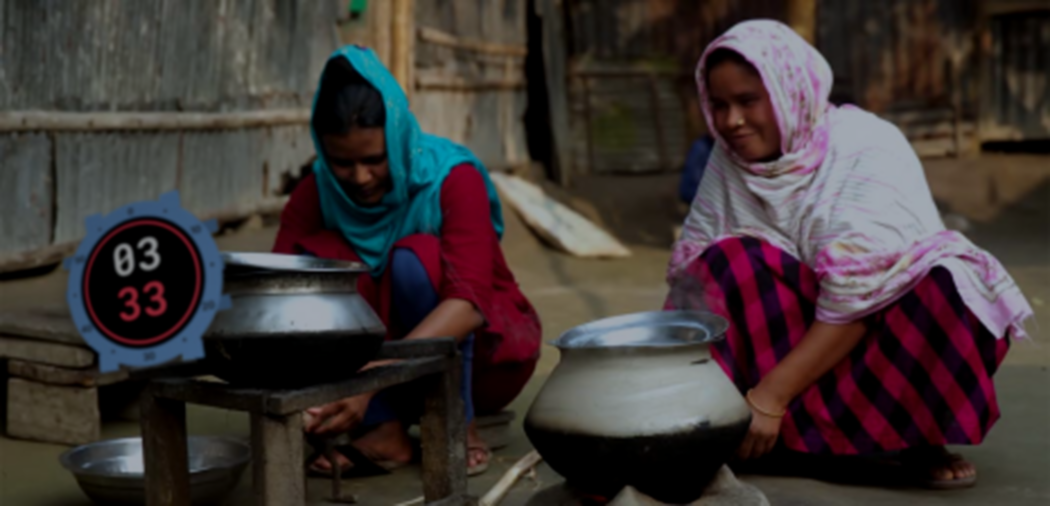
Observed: 3 h 33 min
